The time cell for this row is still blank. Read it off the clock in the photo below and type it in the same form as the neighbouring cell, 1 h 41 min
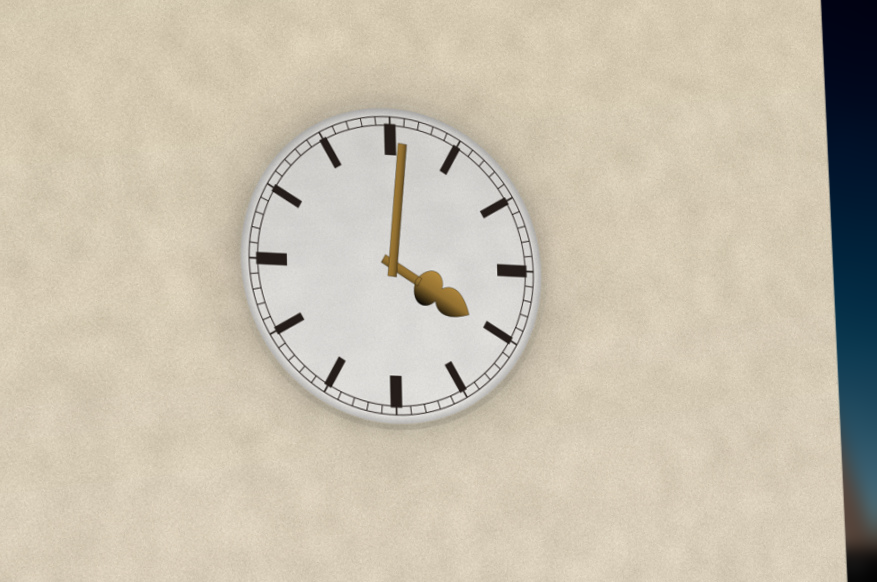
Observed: 4 h 01 min
